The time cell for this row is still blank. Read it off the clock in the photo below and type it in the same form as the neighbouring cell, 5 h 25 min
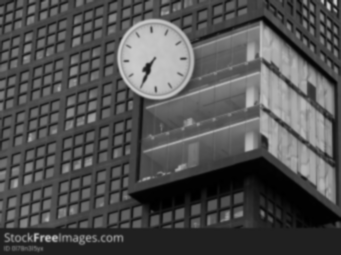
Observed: 7 h 35 min
